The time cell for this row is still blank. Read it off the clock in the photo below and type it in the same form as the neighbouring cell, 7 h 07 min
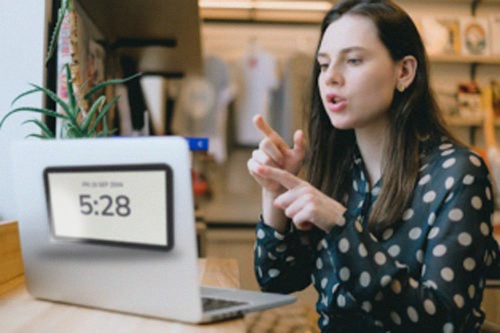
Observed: 5 h 28 min
